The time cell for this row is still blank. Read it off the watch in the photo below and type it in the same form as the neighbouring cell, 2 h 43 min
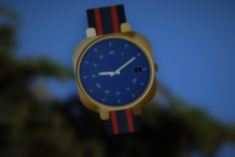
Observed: 9 h 10 min
